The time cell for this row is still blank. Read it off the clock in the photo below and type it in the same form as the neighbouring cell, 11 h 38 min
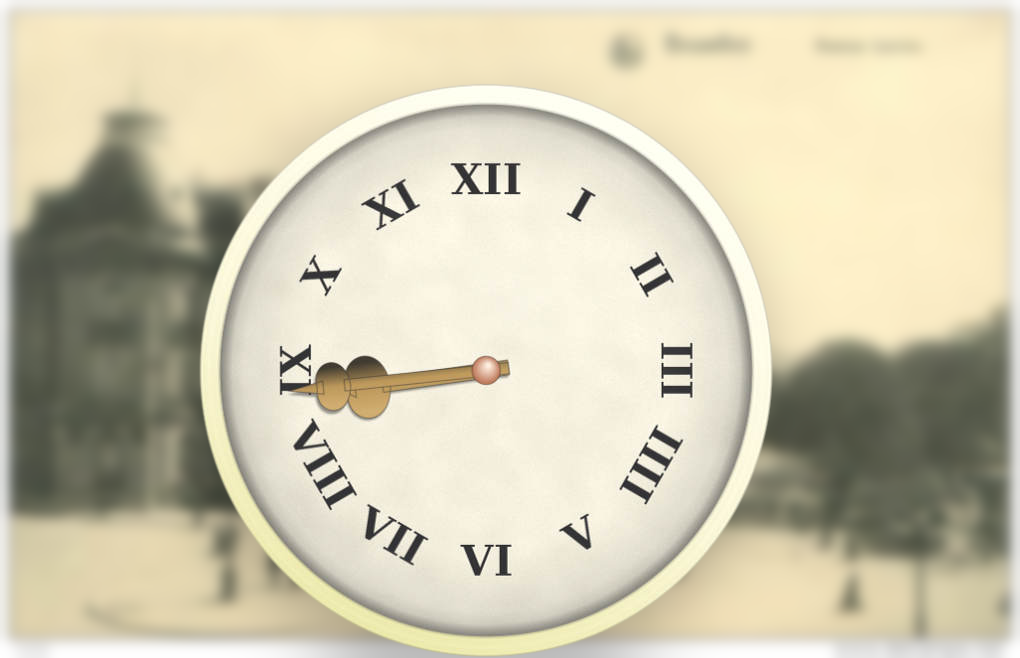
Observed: 8 h 44 min
